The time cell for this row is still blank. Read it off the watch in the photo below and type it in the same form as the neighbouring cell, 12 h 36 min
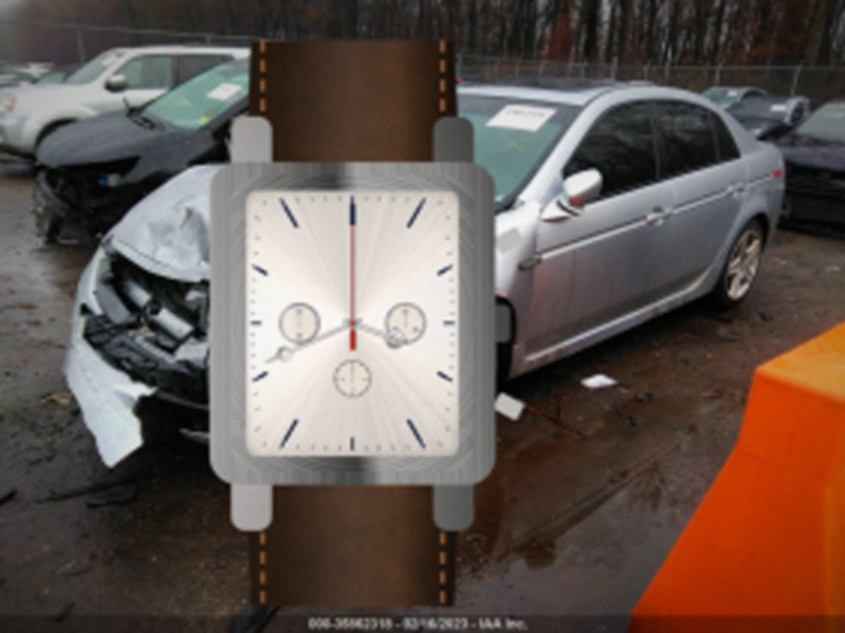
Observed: 3 h 41 min
